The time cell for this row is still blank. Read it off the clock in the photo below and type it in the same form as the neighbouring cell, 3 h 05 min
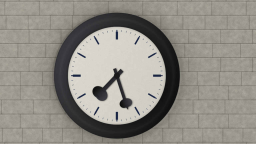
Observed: 7 h 27 min
